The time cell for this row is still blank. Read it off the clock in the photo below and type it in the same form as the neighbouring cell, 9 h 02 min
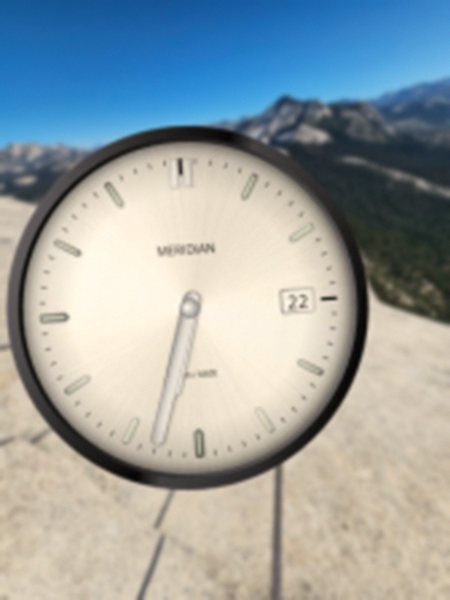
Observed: 6 h 33 min
